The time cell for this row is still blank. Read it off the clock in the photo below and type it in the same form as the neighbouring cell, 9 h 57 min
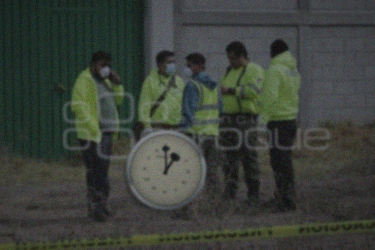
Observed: 12 h 59 min
